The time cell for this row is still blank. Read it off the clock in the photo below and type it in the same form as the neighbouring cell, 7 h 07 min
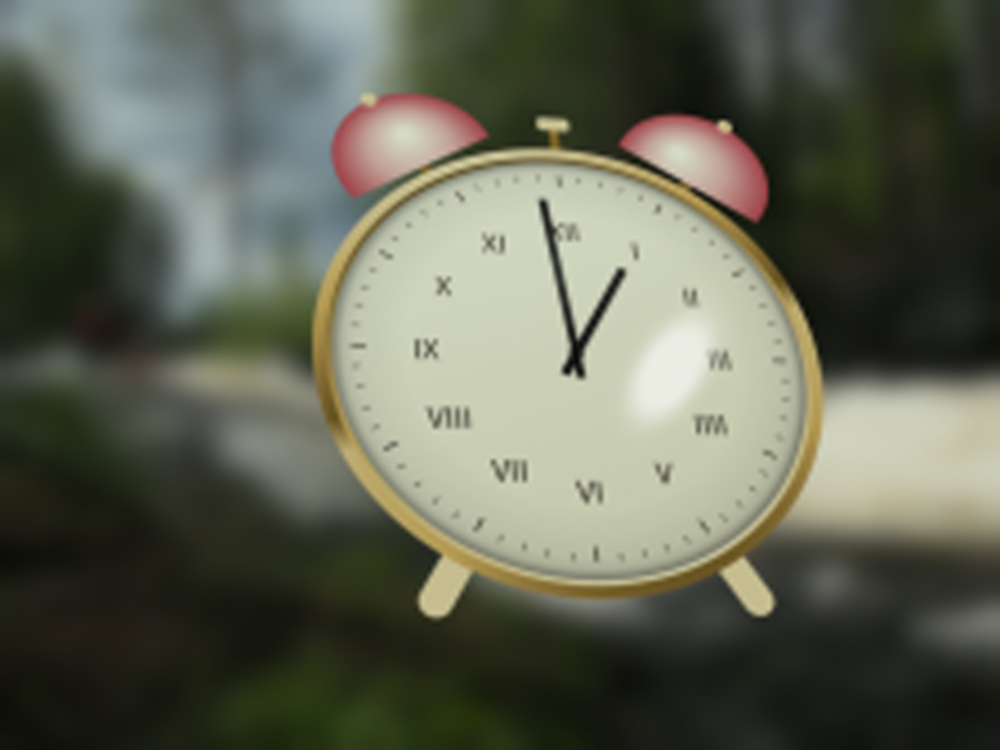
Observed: 12 h 59 min
